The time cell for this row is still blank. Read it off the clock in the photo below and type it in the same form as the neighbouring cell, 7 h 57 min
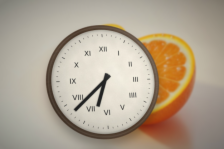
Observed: 6 h 38 min
